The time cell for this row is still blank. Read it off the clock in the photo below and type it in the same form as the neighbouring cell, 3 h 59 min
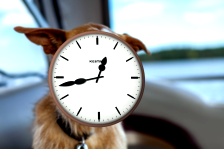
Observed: 12 h 43 min
